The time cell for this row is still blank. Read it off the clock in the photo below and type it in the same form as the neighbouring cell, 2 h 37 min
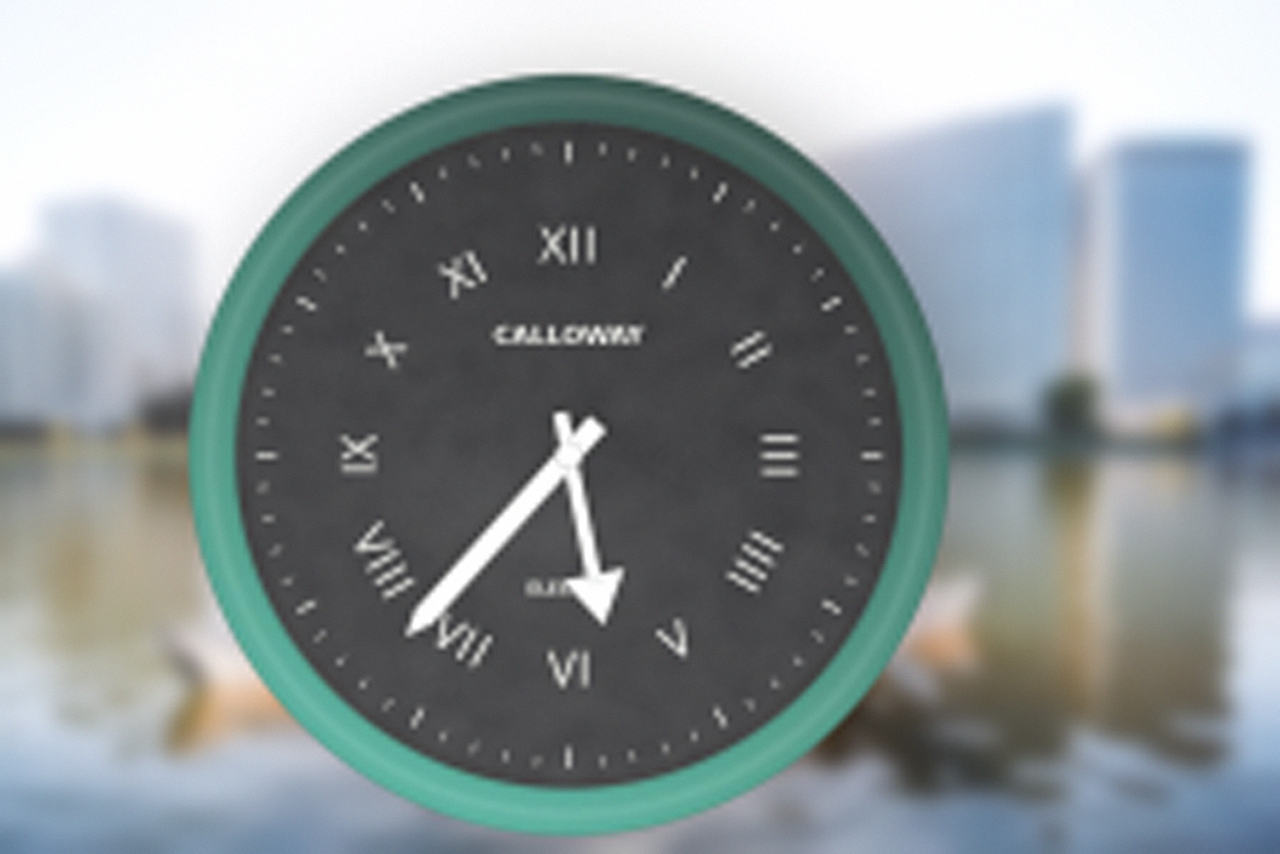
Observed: 5 h 37 min
